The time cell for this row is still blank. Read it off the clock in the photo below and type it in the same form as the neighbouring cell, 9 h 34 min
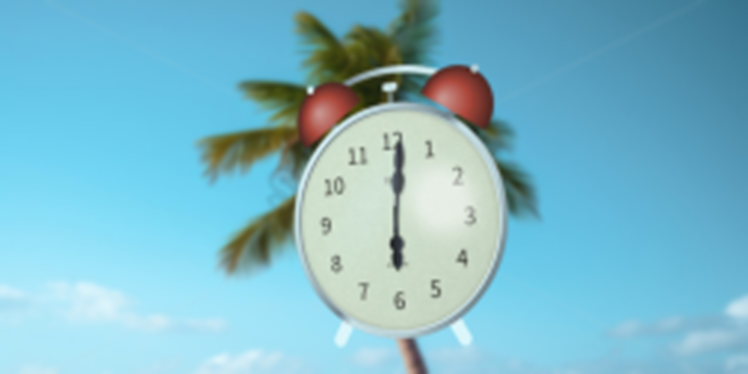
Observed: 6 h 01 min
